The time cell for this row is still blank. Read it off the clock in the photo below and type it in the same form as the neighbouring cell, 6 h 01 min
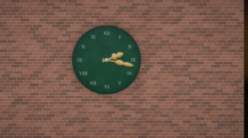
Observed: 2 h 17 min
